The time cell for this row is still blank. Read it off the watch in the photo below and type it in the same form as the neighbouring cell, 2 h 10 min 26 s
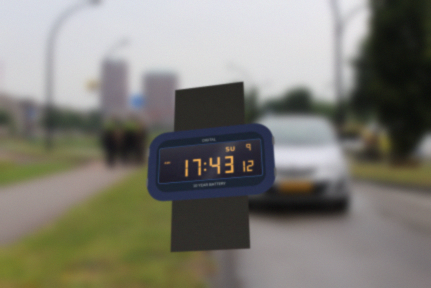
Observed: 17 h 43 min 12 s
